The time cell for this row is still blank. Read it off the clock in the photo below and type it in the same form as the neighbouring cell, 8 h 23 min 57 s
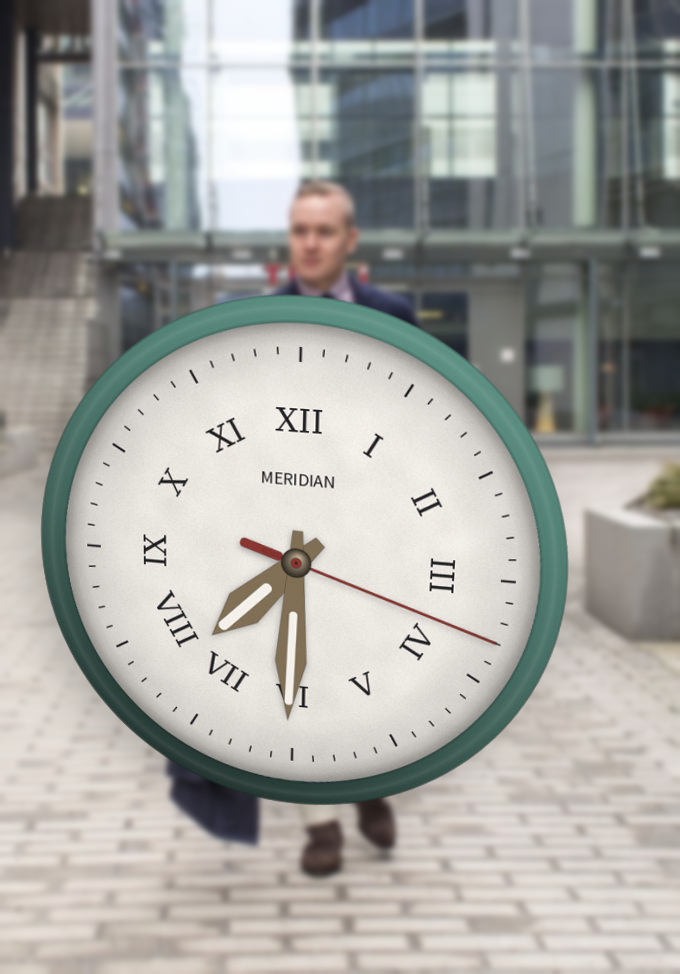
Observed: 7 h 30 min 18 s
